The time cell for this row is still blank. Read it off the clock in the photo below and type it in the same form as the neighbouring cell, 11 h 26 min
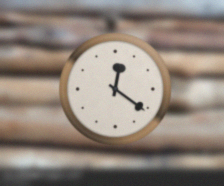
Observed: 12 h 21 min
